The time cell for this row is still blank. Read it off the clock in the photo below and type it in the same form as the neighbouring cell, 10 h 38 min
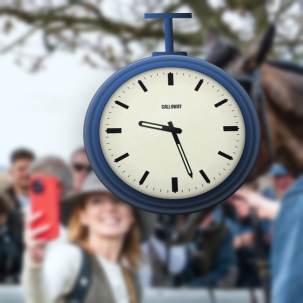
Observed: 9 h 27 min
